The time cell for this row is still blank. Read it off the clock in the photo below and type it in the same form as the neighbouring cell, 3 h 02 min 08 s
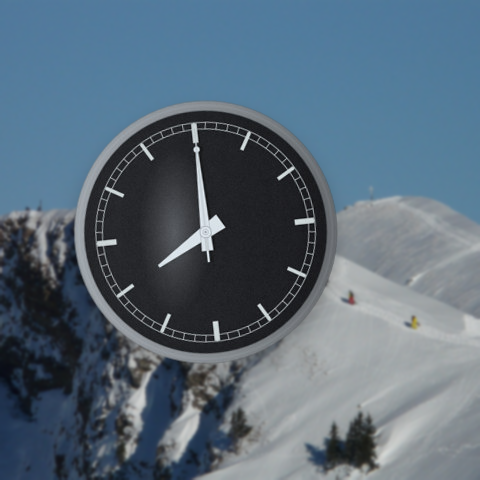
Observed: 8 h 00 min 00 s
